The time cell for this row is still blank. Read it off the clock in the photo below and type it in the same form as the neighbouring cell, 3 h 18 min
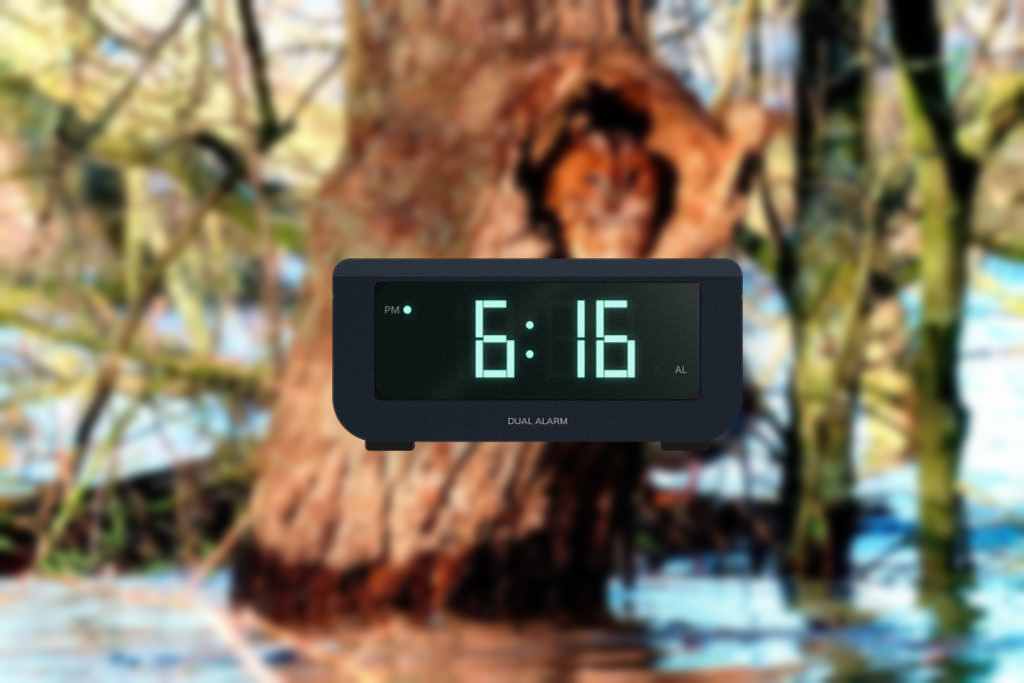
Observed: 6 h 16 min
